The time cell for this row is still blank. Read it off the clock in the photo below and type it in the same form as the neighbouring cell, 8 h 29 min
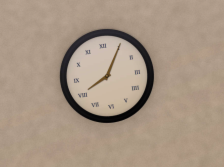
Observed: 8 h 05 min
